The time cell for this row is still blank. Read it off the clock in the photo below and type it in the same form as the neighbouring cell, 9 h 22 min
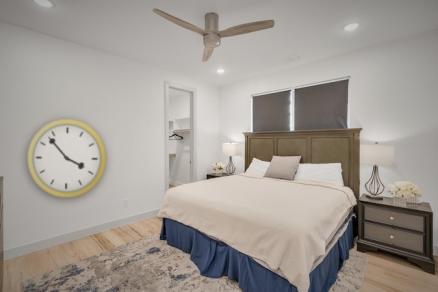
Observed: 3 h 53 min
